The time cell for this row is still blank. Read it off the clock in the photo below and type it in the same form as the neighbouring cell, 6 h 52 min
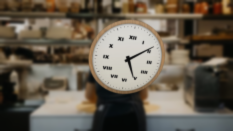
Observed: 5 h 09 min
